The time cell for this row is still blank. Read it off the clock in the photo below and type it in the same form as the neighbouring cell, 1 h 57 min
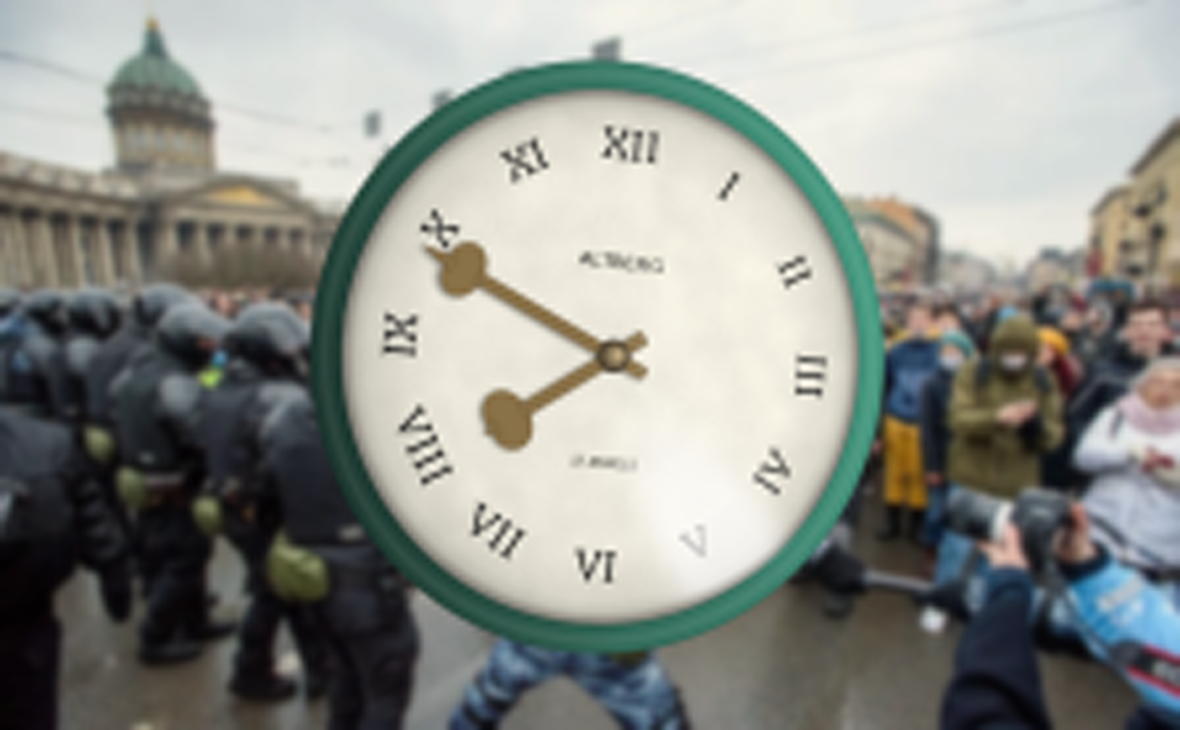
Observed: 7 h 49 min
